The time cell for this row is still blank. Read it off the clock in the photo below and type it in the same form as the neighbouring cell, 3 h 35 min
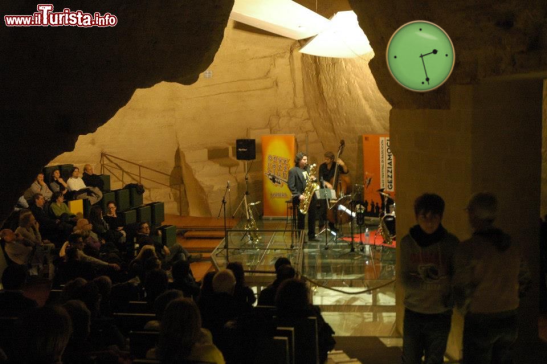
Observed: 2 h 28 min
